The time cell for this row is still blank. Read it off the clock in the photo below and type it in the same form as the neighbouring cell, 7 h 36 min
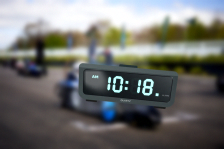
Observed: 10 h 18 min
